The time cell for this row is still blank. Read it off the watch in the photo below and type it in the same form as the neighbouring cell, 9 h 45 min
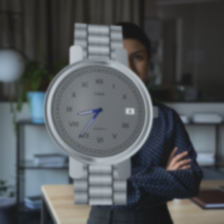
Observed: 8 h 36 min
